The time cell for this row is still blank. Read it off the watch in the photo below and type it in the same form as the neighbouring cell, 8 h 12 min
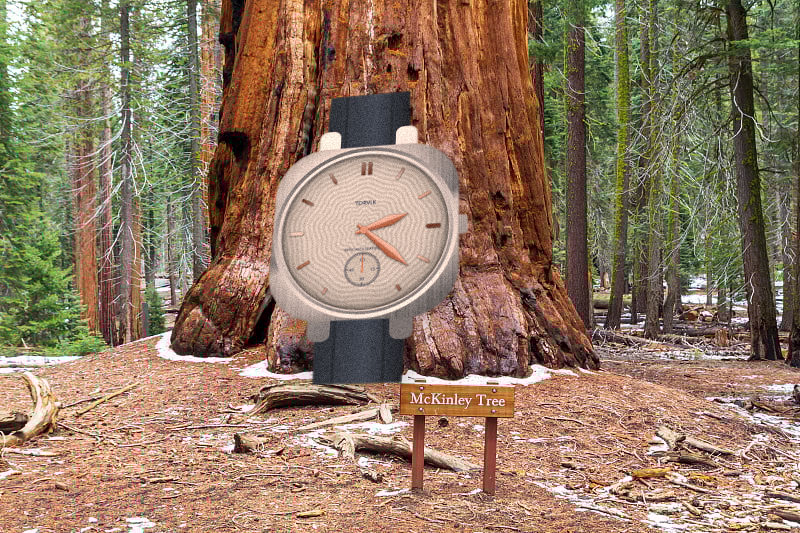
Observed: 2 h 22 min
